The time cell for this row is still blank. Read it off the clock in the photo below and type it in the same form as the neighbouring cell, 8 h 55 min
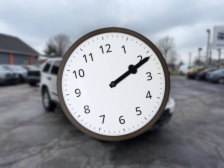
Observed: 2 h 11 min
